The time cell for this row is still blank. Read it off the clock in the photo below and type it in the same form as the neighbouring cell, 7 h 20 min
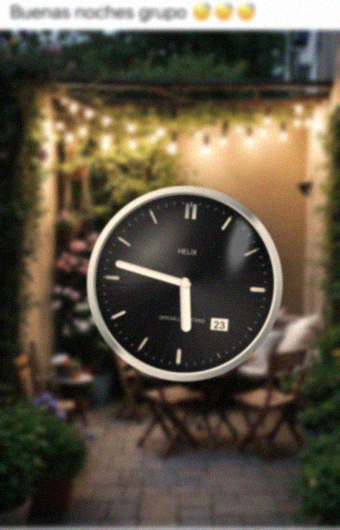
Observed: 5 h 47 min
